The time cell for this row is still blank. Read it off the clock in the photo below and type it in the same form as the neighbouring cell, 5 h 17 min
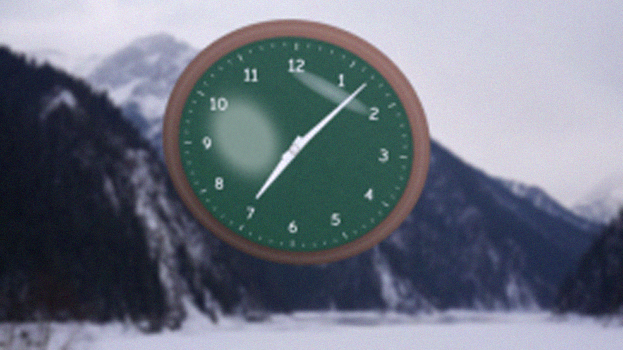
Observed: 7 h 07 min
